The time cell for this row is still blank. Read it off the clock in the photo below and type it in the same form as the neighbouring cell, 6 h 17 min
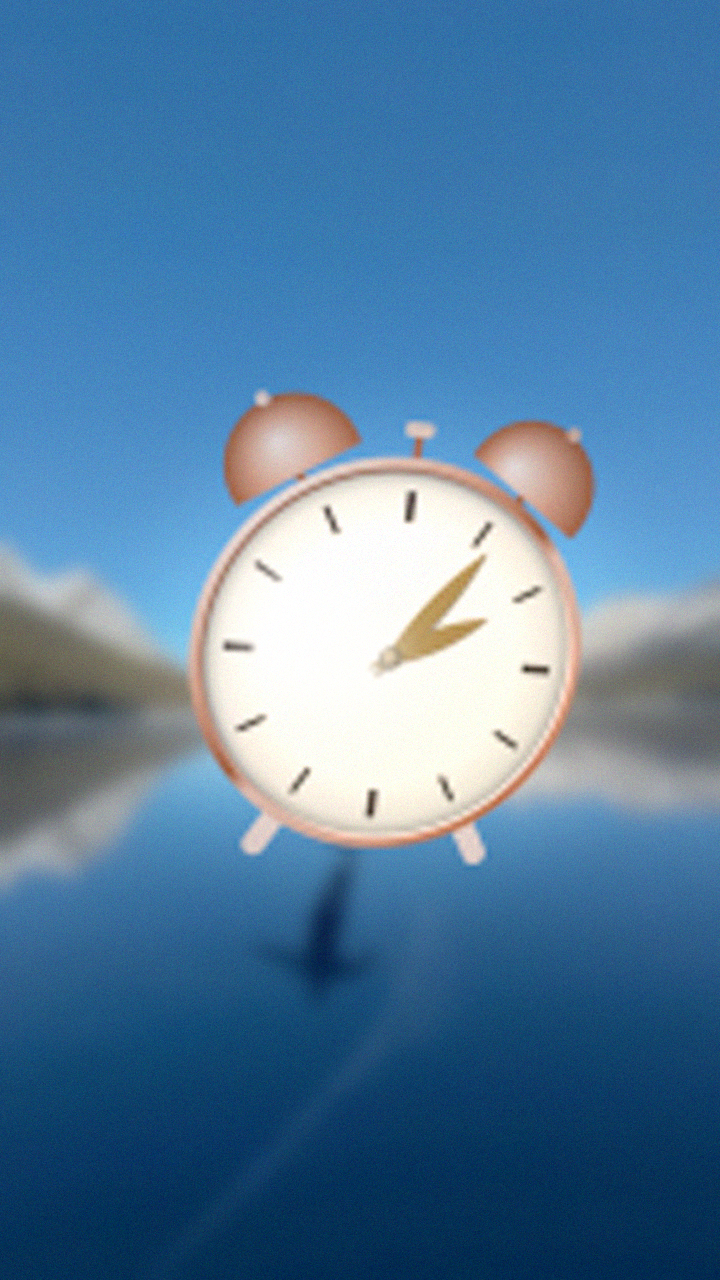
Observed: 2 h 06 min
